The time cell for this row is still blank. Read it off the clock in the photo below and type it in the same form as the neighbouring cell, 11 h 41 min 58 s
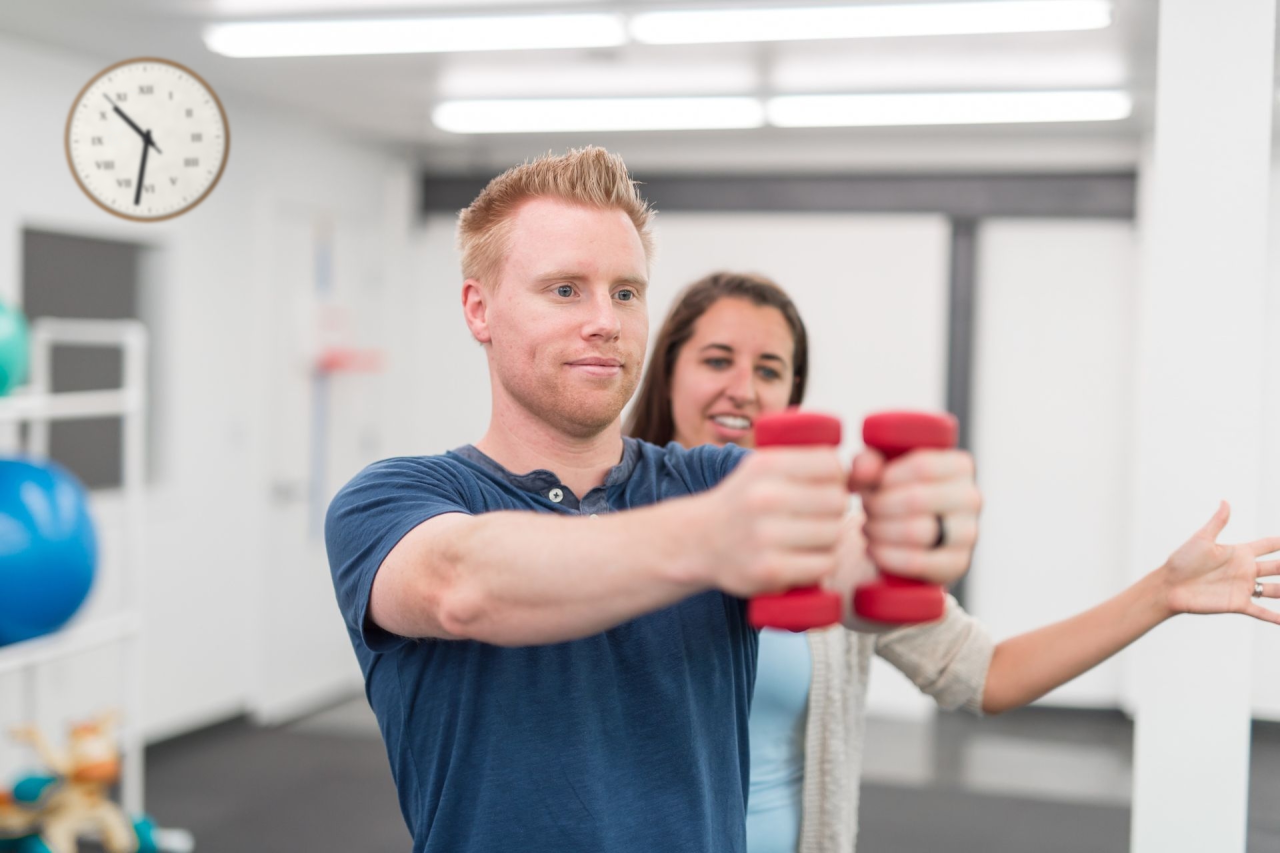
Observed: 10 h 31 min 53 s
